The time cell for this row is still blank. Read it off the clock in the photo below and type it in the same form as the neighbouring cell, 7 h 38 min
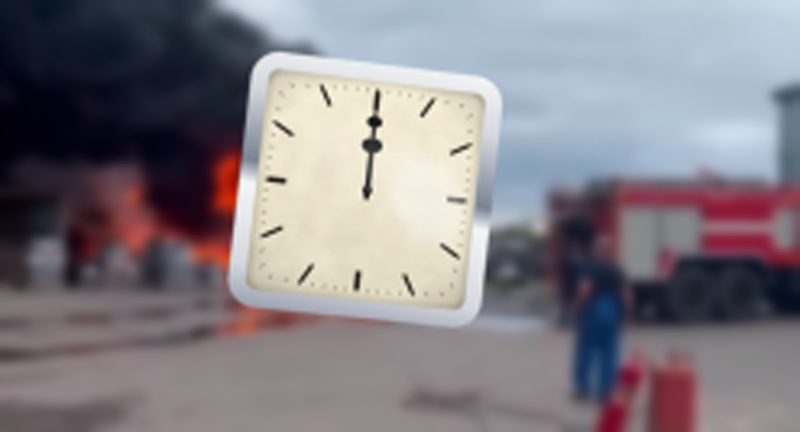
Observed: 12 h 00 min
